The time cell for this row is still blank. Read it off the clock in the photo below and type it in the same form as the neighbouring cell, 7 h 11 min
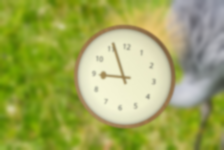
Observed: 8 h 56 min
